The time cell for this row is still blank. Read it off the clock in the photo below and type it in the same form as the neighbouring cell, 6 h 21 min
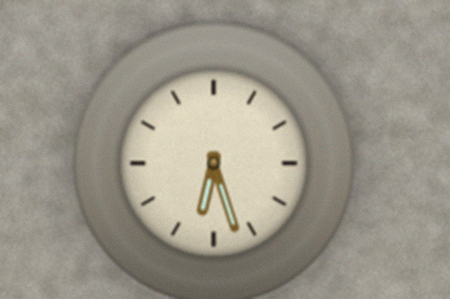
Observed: 6 h 27 min
